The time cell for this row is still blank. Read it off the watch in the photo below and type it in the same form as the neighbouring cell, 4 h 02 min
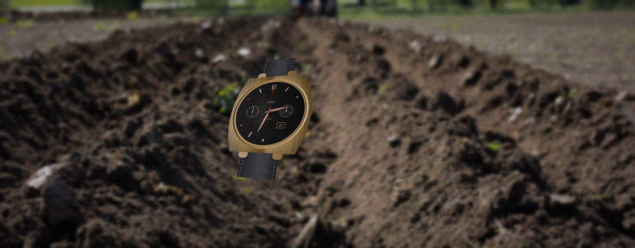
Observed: 2 h 33 min
